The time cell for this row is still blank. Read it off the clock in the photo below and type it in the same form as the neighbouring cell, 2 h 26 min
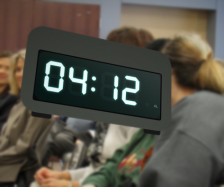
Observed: 4 h 12 min
